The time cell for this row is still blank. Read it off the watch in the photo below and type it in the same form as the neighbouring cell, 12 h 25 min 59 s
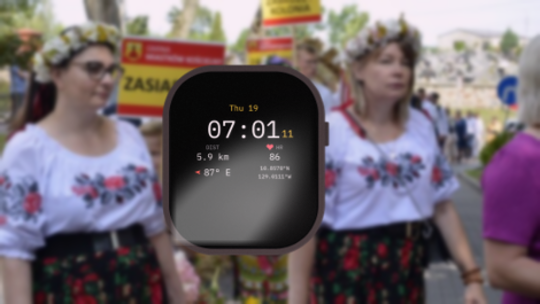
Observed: 7 h 01 min 11 s
